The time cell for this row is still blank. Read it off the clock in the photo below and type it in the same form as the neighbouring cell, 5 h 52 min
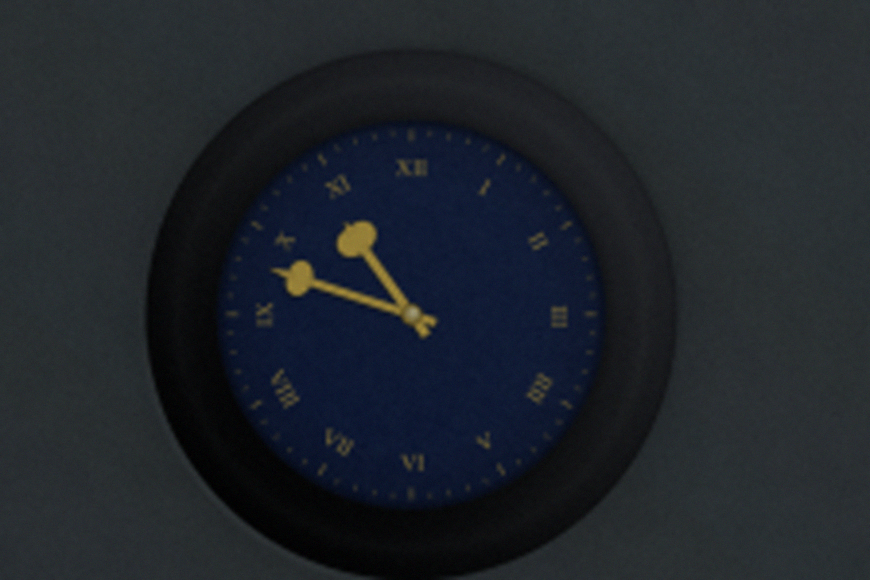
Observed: 10 h 48 min
